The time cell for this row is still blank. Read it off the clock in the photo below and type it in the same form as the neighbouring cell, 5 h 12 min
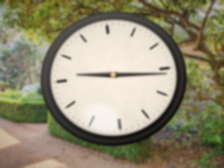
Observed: 9 h 16 min
